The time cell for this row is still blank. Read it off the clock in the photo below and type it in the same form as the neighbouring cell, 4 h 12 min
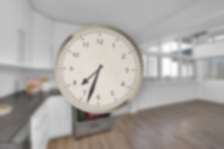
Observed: 7 h 33 min
